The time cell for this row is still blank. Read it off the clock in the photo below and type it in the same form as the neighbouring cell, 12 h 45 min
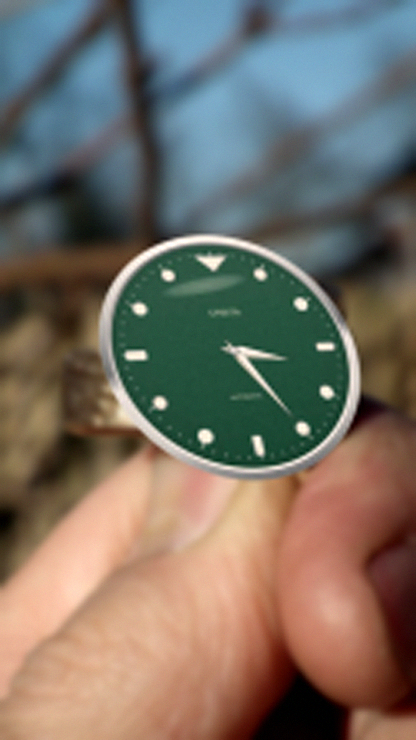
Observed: 3 h 25 min
